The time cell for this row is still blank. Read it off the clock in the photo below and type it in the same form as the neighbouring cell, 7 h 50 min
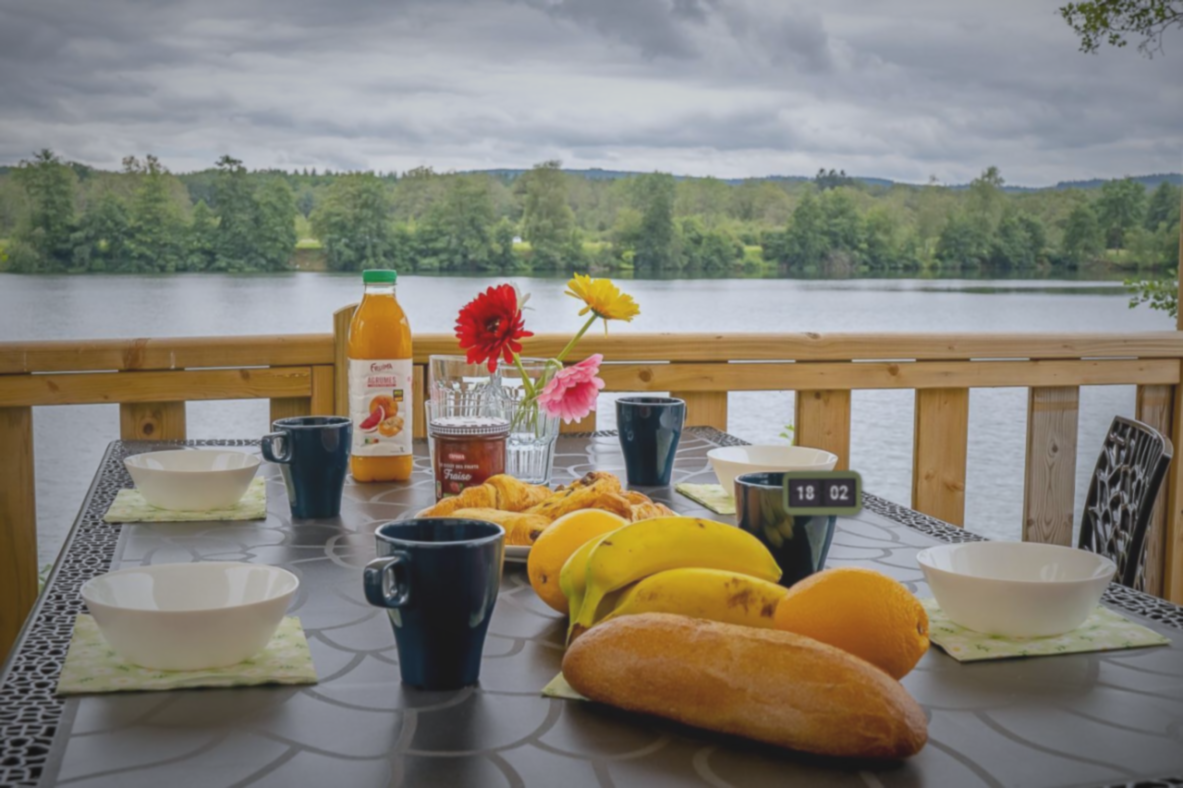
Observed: 18 h 02 min
